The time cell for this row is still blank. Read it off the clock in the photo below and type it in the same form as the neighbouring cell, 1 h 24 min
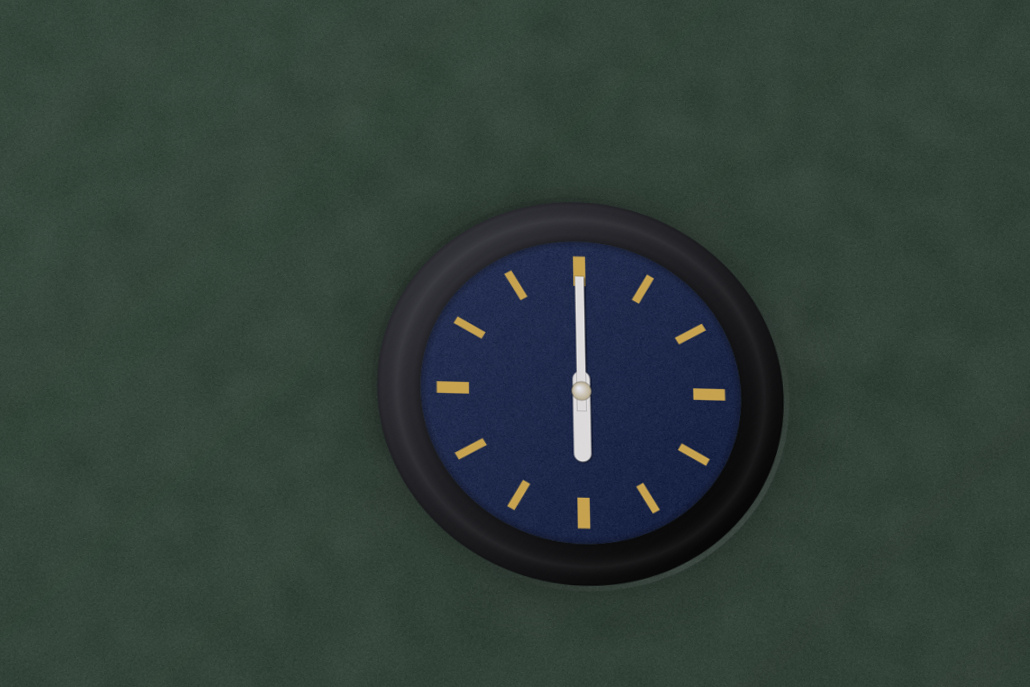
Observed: 6 h 00 min
